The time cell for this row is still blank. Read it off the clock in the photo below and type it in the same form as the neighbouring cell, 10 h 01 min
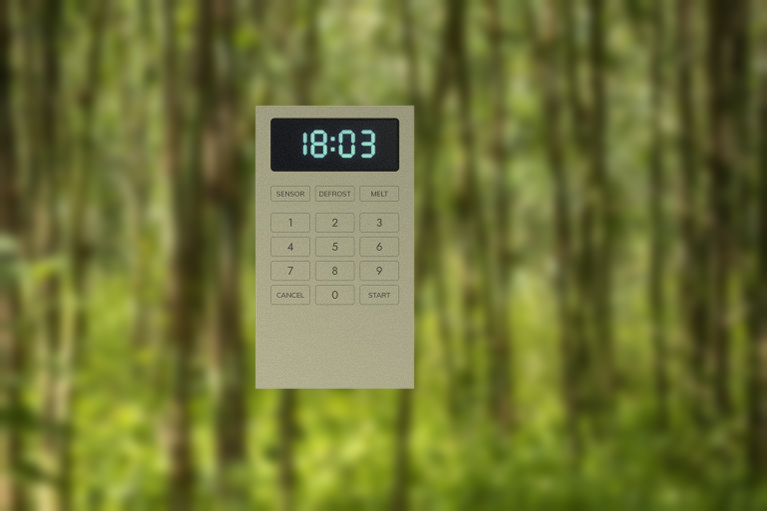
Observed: 18 h 03 min
